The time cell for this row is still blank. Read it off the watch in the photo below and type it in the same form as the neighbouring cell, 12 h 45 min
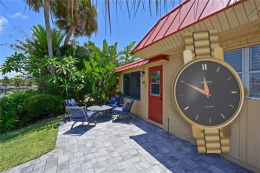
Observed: 11 h 50 min
